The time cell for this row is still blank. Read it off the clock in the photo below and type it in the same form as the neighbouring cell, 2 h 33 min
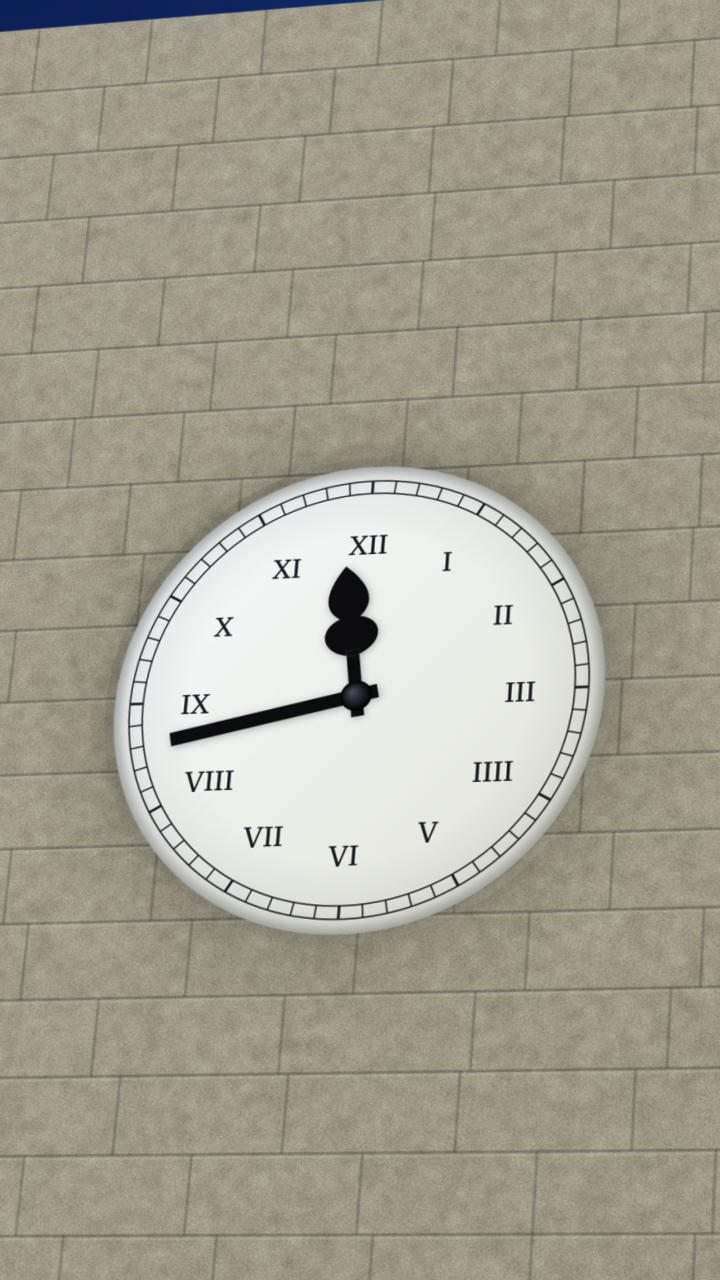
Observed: 11 h 43 min
